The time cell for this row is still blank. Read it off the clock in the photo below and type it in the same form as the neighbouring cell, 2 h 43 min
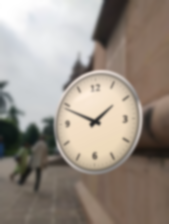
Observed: 1 h 49 min
